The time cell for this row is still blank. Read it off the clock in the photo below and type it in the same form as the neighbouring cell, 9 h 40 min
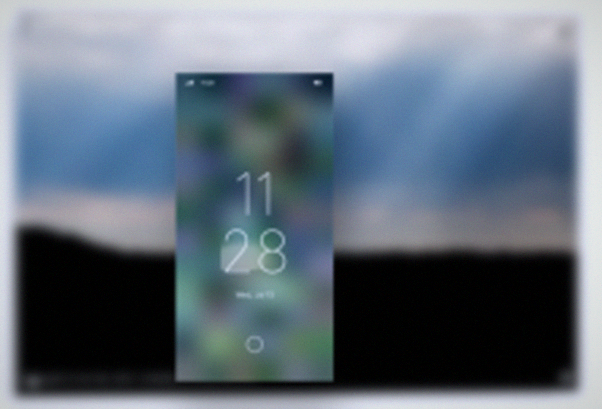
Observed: 11 h 28 min
